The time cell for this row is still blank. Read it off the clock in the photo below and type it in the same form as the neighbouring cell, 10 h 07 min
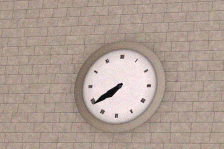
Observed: 7 h 39 min
